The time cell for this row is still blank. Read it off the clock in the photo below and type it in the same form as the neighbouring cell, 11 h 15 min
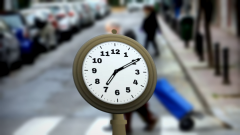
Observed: 7 h 10 min
